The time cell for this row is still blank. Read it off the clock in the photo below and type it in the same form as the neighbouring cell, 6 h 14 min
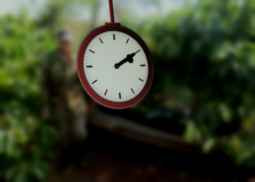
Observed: 2 h 10 min
